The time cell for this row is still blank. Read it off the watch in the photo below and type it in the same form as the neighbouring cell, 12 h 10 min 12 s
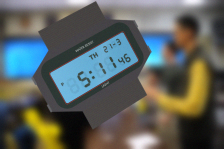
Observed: 5 h 11 min 46 s
